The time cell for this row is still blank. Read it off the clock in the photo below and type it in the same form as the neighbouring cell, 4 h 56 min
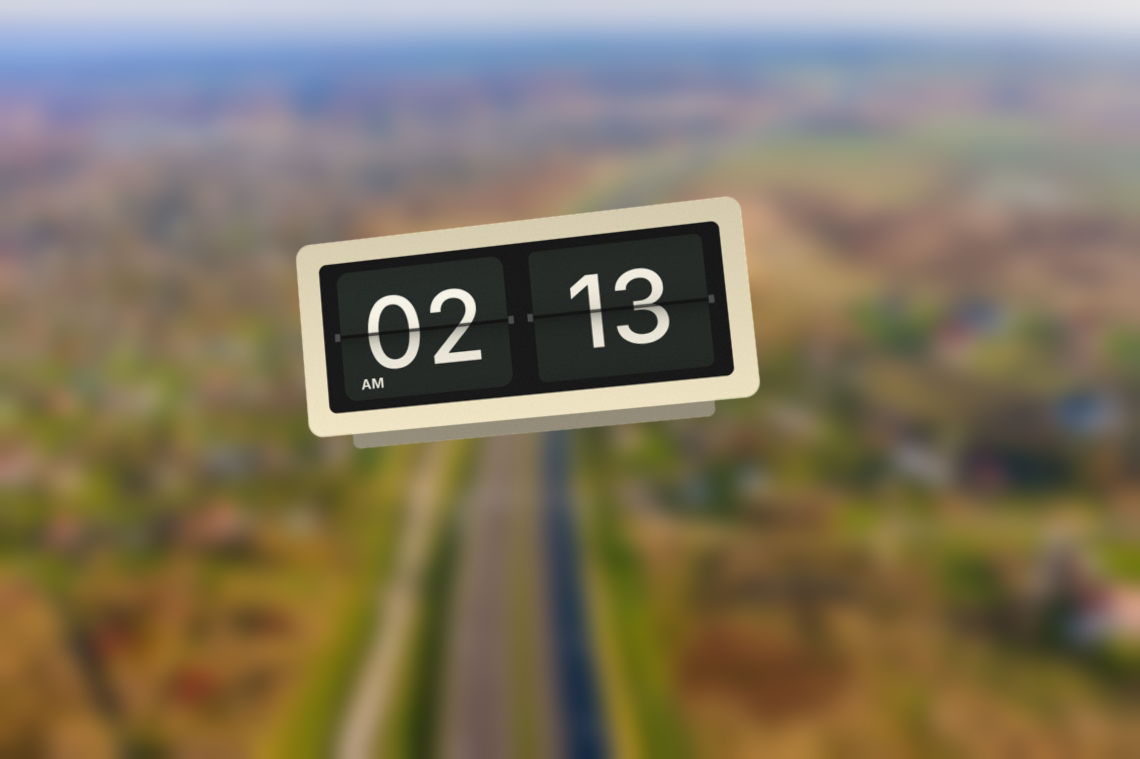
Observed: 2 h 13 min
